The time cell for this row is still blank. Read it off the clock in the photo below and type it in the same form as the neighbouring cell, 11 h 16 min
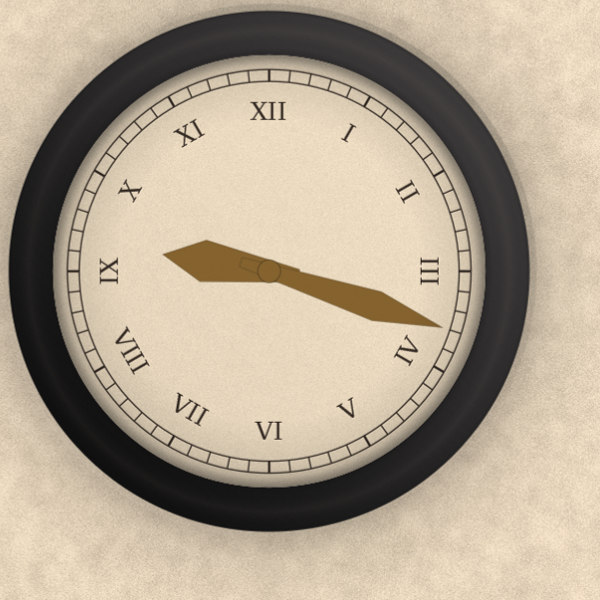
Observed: 9 h 18 min
